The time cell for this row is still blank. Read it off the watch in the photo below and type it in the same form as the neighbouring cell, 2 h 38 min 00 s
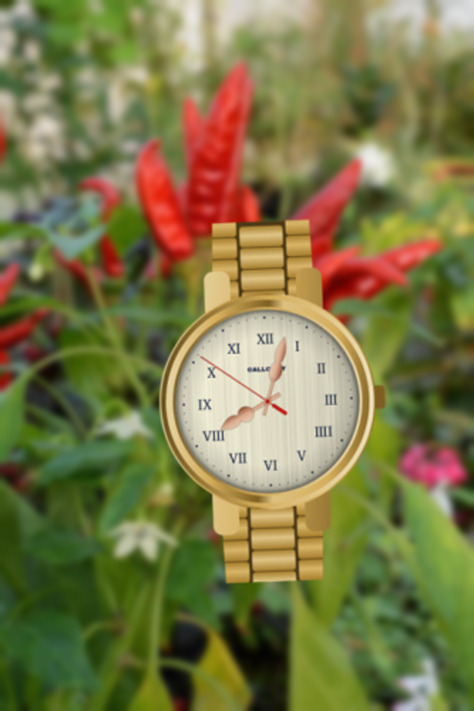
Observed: 8 h 02 min 51 s
